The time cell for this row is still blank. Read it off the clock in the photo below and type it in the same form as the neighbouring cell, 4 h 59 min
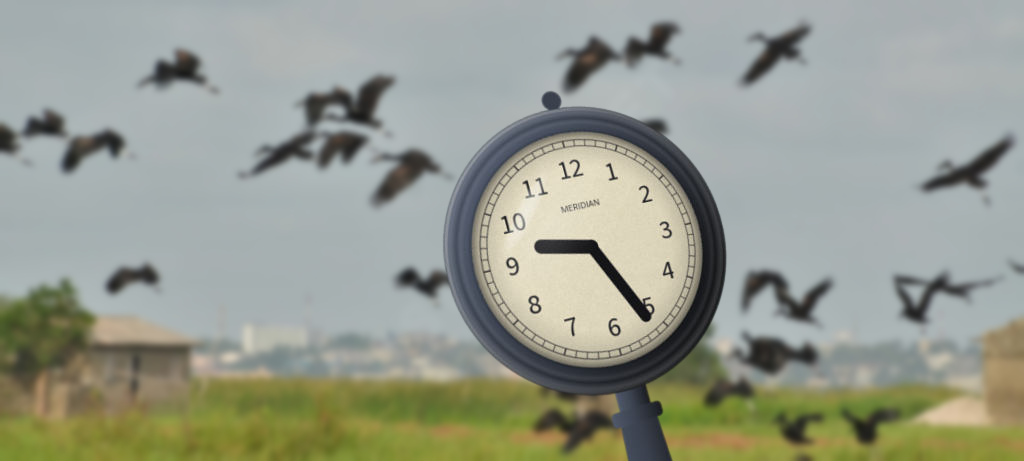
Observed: 9 h 26 min
